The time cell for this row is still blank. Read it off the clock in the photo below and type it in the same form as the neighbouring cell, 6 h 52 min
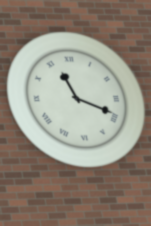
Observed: 11 h 19 min
